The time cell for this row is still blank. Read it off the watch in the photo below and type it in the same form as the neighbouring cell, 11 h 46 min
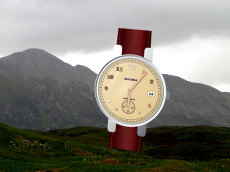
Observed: 6 h 06 min
